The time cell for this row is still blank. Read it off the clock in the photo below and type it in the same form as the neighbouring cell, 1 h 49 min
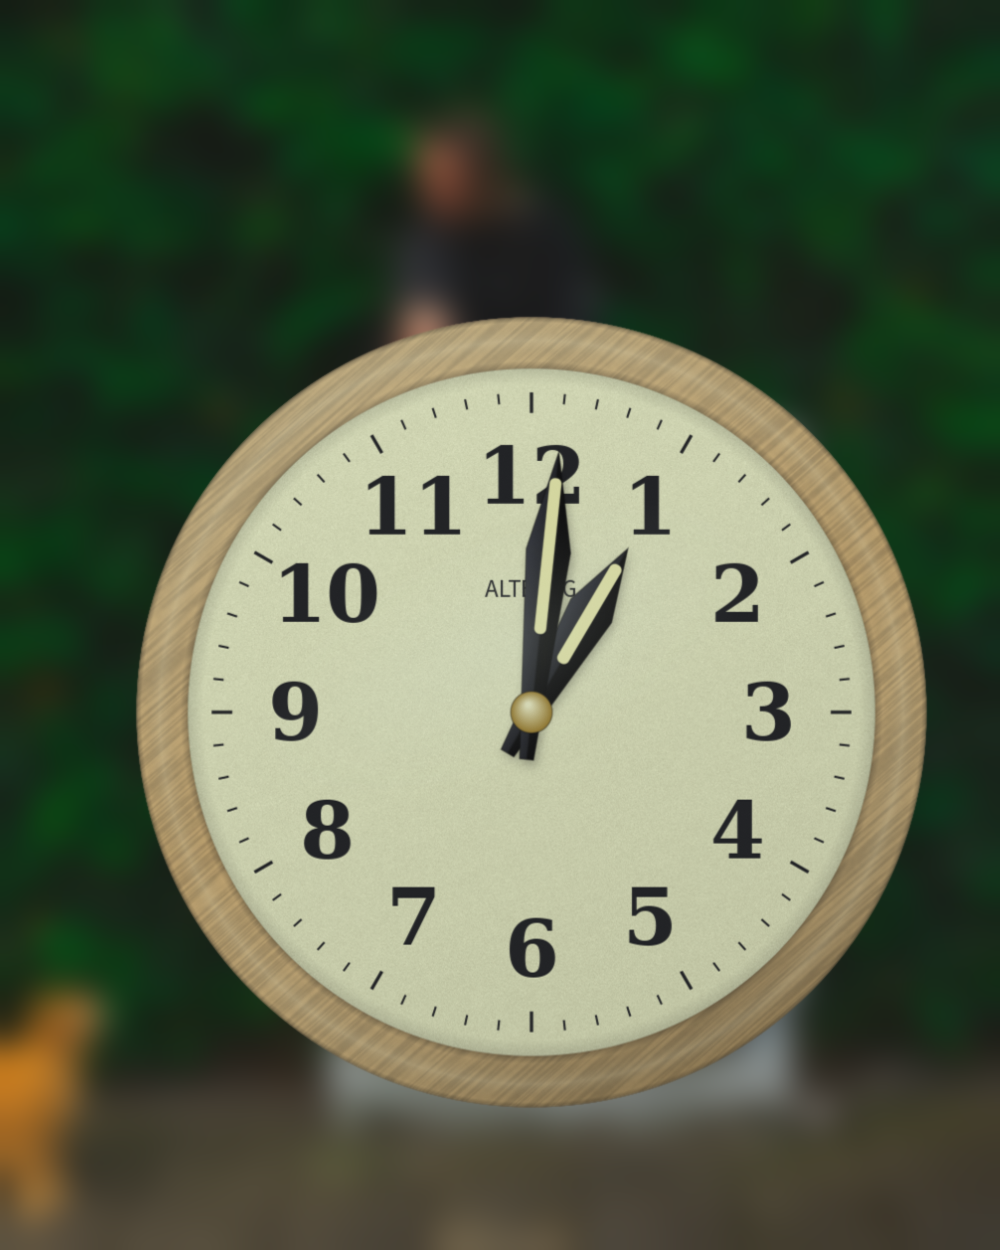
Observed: 1 h 01 min
